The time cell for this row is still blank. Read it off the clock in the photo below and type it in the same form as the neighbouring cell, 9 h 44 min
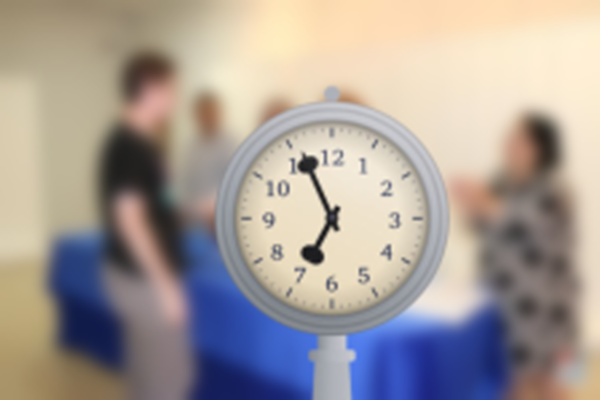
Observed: 6 h 56 min
